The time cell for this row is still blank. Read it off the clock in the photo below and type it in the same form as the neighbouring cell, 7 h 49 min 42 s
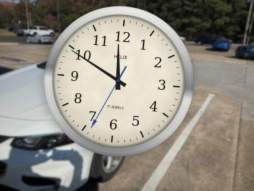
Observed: 11 h 49 min 34 s
